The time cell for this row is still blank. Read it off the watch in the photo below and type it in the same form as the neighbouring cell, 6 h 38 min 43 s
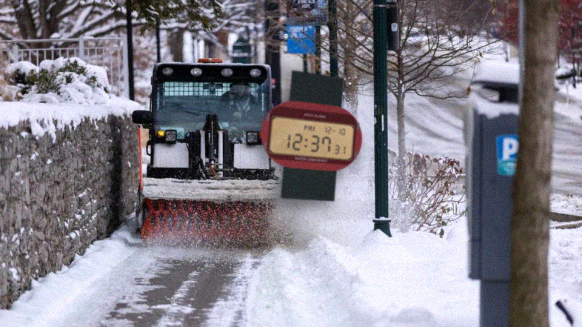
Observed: 12 h 37 min 31 s
